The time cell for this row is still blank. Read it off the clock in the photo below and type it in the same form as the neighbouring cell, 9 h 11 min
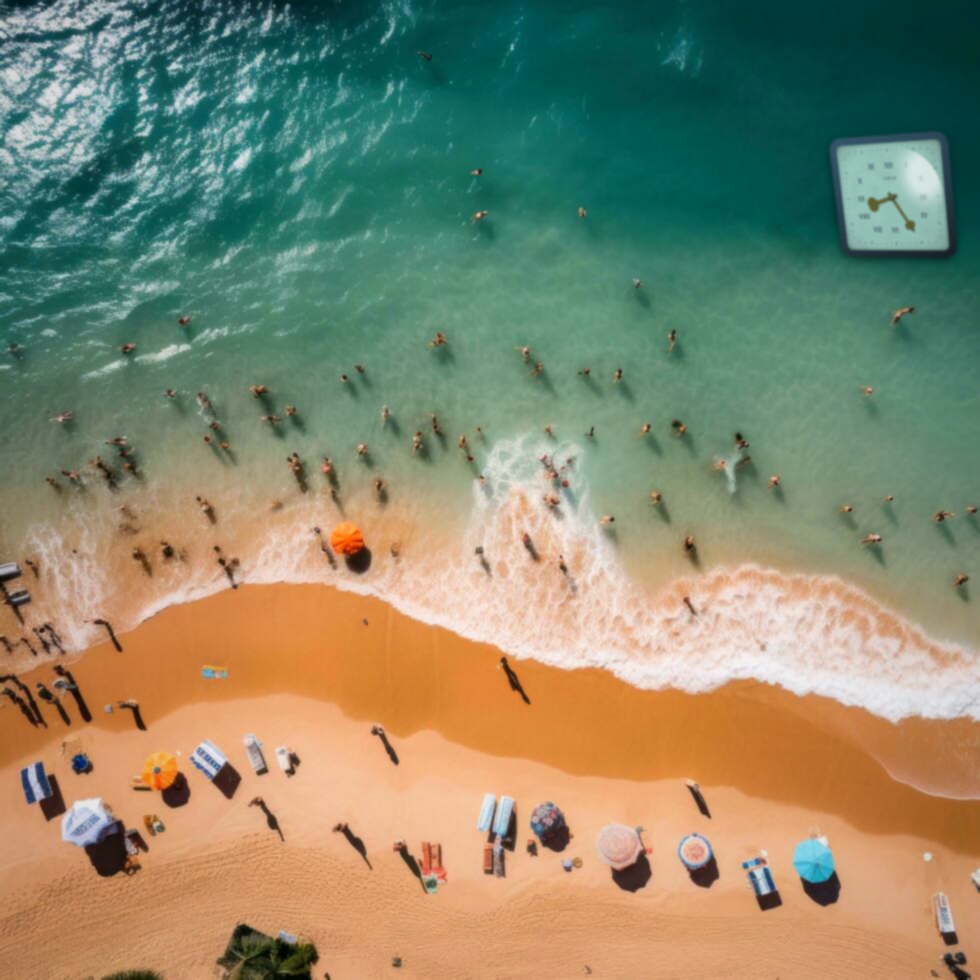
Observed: 8 h 25 min
